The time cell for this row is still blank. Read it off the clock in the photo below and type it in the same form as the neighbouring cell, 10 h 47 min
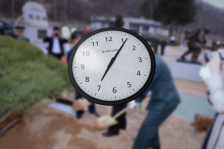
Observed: 7 h 06 min
